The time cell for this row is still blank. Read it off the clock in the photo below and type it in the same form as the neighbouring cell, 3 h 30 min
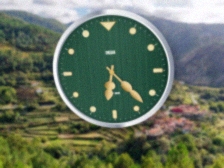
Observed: 6 h 23 min
